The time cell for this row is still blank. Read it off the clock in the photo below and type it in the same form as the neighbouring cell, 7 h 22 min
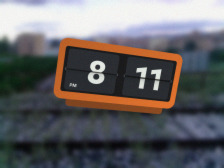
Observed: 8 h 11 min
